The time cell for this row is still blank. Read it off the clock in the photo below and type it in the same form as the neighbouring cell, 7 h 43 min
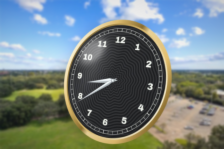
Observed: 8 h 39 min
